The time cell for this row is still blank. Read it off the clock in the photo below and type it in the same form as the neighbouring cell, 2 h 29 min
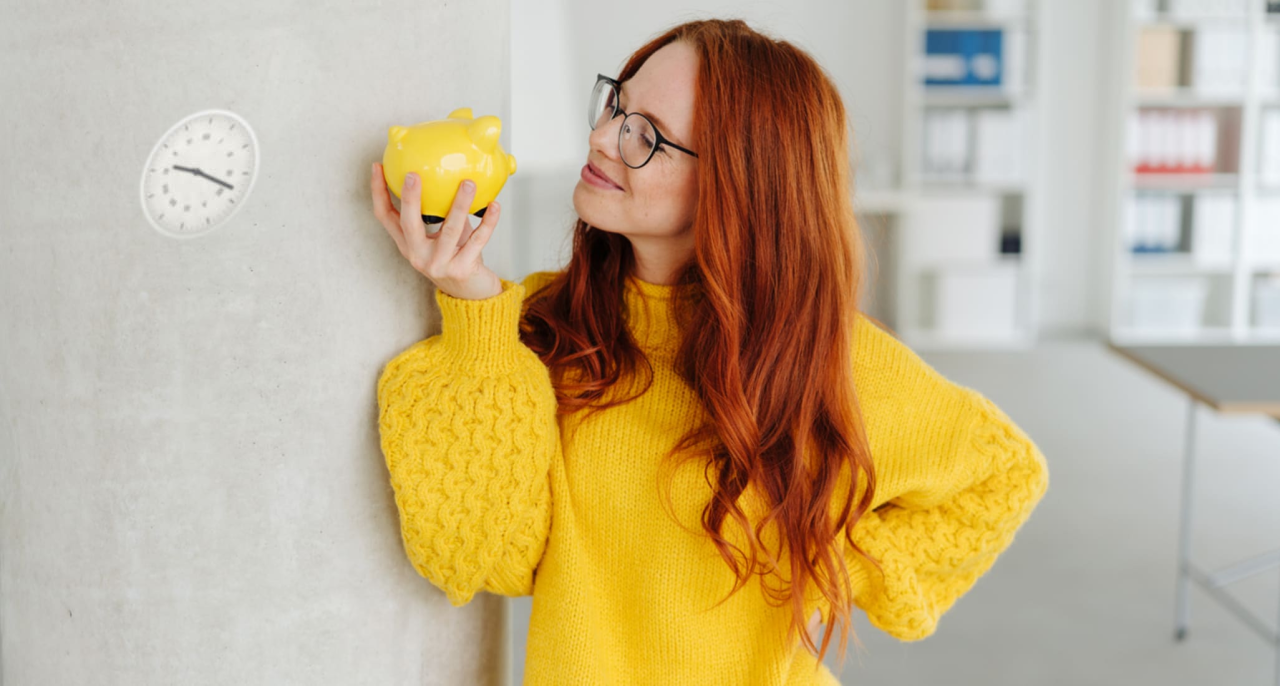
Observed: 9 h 18 min
